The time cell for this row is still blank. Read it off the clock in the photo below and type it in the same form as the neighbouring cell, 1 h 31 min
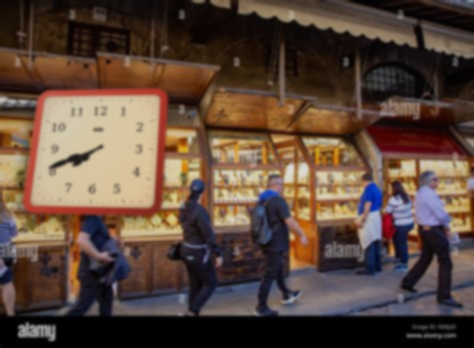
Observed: 7 h 41 min
